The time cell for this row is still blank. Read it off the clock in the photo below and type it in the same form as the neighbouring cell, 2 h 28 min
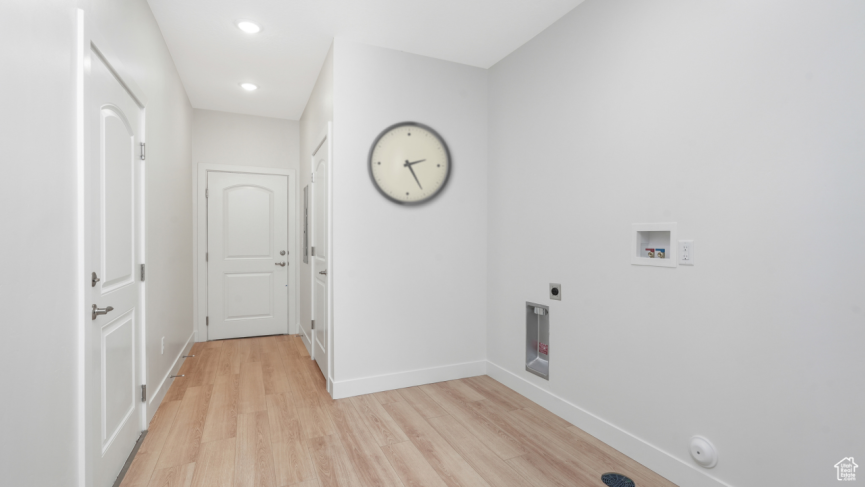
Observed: 2 h 25 min
